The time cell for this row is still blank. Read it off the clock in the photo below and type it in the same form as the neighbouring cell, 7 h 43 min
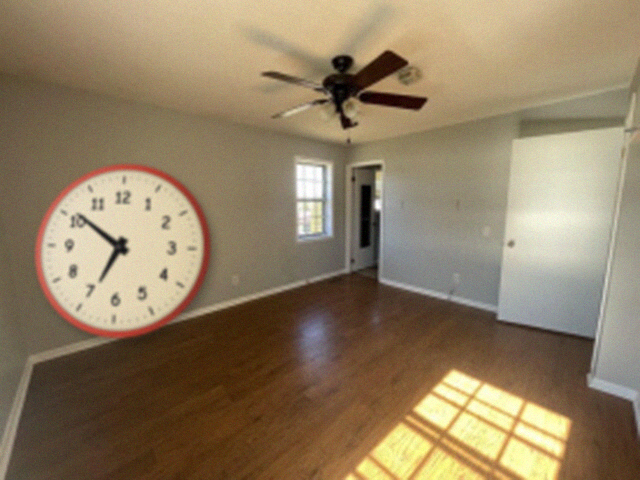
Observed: 6 h 51 min
